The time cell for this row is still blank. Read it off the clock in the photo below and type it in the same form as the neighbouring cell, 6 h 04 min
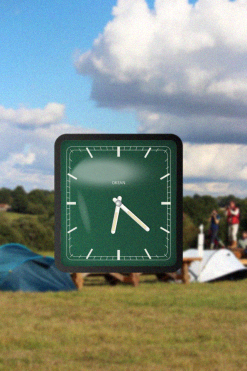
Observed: 6 h 22 min
